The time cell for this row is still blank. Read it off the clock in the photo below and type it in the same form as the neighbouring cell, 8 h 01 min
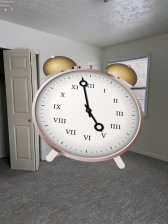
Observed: 4 h 58 min
